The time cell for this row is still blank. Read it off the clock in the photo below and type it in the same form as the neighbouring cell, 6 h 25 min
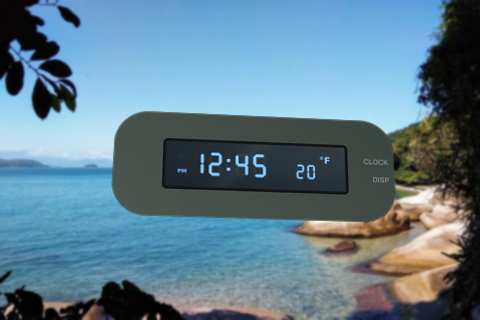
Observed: 12 h 45 min
